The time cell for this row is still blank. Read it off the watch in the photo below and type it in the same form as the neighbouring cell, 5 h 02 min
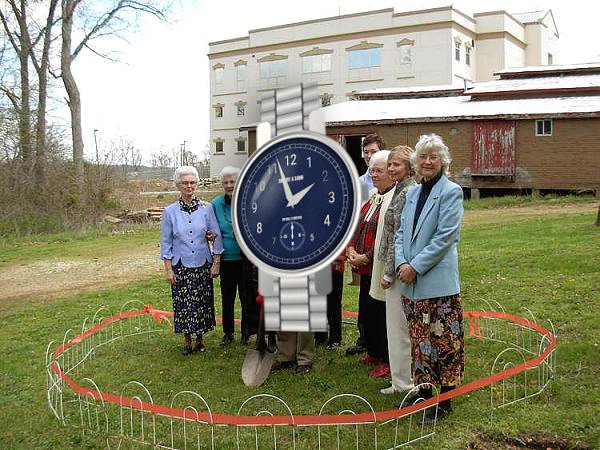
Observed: 1 h 57 min
